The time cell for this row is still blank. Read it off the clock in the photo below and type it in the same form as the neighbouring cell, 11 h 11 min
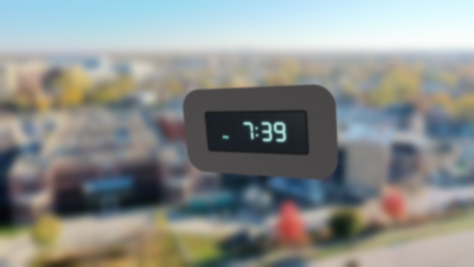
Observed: 7 h 39 min
